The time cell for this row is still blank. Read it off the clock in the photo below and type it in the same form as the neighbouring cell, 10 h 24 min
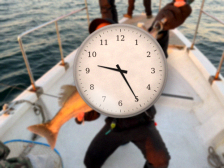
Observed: 9 h 25 min
